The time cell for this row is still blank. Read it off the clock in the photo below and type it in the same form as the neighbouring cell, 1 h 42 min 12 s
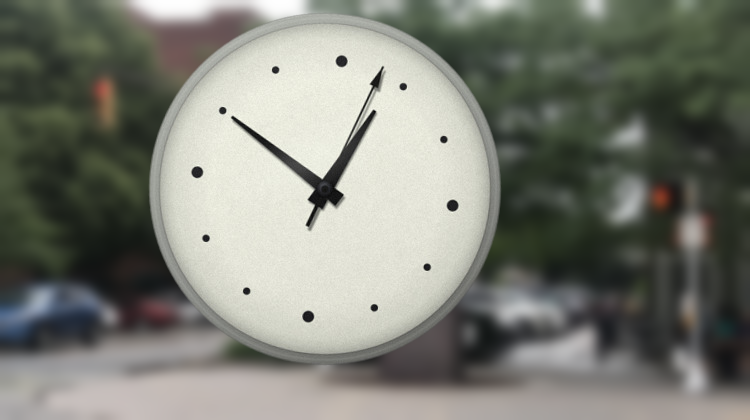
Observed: 12 h 50 min 03 s
